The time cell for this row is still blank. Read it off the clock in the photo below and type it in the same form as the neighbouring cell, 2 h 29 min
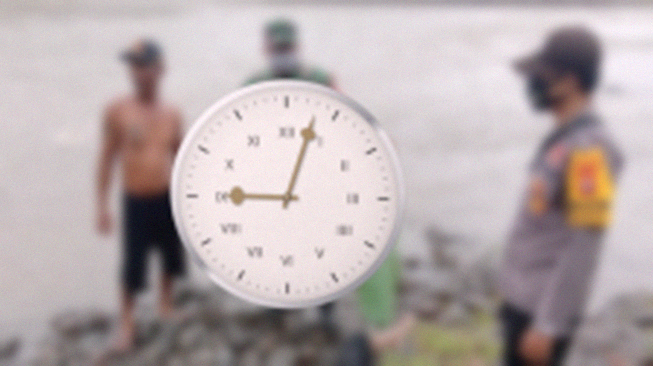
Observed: 9 h 03 min
